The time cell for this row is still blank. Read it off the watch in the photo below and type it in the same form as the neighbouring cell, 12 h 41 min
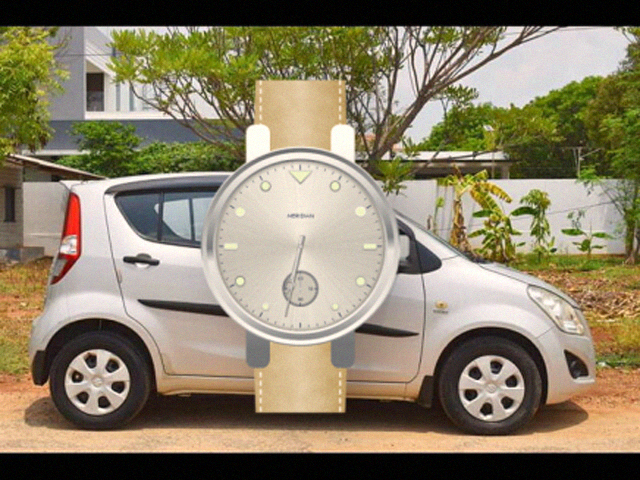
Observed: 6 h 32 min
